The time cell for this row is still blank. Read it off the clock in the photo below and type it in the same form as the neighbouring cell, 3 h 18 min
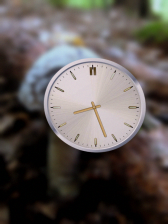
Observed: 8 h 27 min
